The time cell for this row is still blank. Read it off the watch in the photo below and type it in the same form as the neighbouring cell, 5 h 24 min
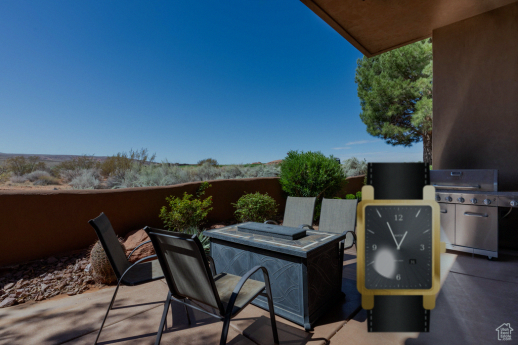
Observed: 12 h 56 min
